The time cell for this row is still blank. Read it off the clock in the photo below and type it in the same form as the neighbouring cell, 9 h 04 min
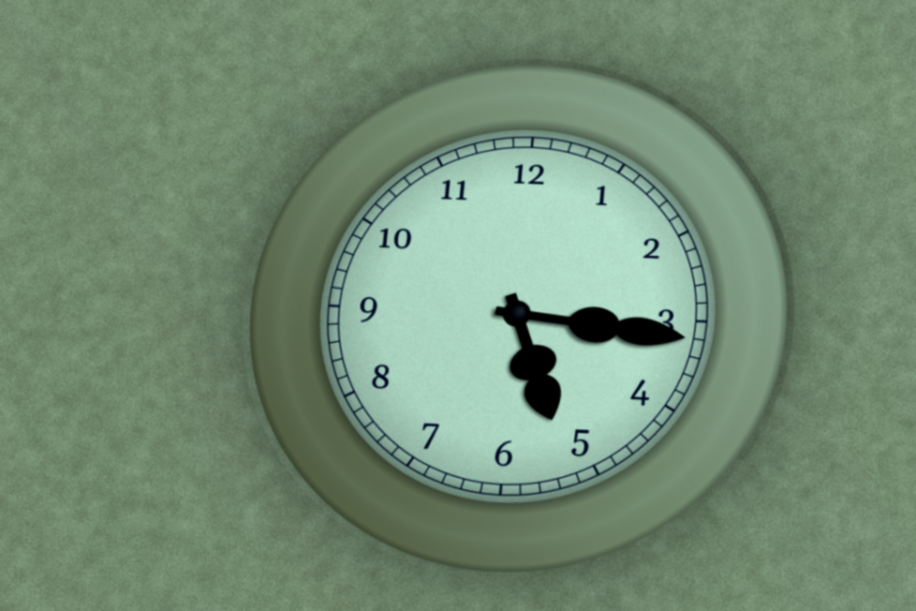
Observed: 5 h 16 min
